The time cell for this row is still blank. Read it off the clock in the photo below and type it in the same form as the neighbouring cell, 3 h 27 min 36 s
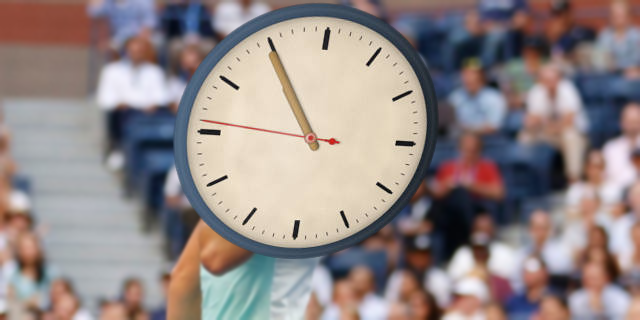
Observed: 10 h 54 min 46 s
